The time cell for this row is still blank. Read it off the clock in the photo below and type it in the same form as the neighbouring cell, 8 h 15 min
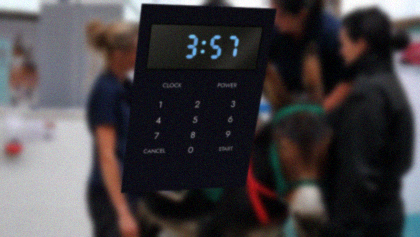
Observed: 3 h 57 min
